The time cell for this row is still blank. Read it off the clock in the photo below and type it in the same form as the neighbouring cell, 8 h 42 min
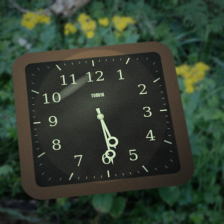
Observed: 5 h 29 min
